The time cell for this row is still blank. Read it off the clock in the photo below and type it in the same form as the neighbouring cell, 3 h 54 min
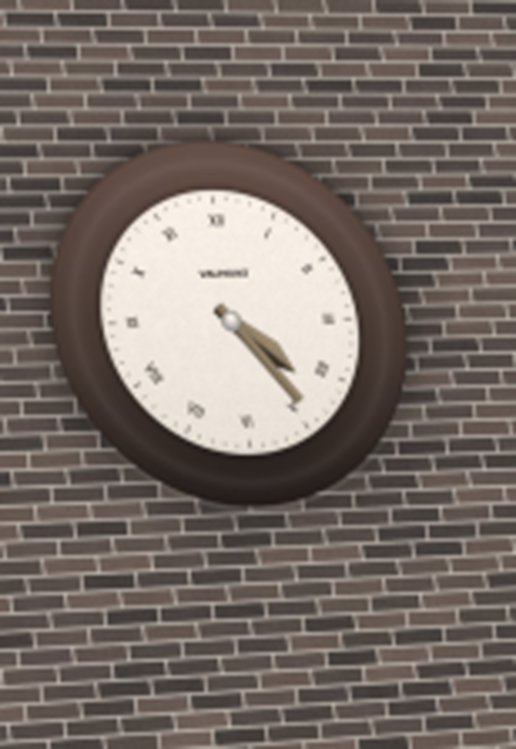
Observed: 4 h 24 min
